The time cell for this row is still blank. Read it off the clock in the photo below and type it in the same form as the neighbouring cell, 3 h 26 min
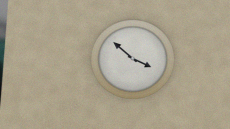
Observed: 3 h 52 min
